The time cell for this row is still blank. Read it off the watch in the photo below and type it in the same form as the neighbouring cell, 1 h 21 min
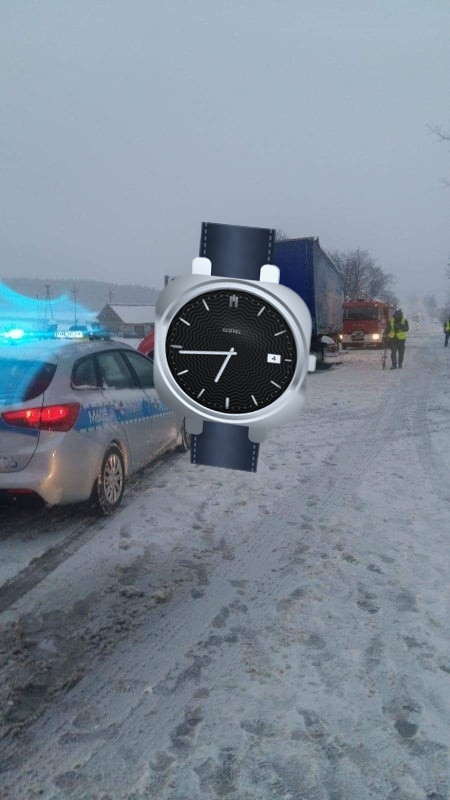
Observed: 6 h 44 min
